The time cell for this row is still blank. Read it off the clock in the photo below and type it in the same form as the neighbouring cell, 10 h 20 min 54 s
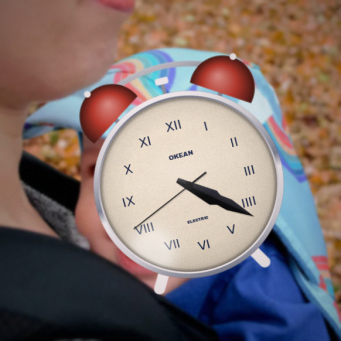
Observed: 4 h 21 min 41 s
